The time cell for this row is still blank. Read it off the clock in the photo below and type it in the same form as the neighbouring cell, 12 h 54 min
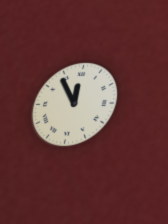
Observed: 11 h 54 min
